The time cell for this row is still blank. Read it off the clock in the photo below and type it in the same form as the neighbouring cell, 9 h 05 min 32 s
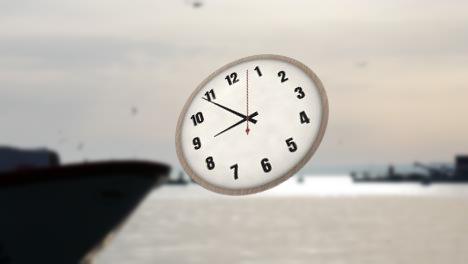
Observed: 8 h 54 min 03 s
